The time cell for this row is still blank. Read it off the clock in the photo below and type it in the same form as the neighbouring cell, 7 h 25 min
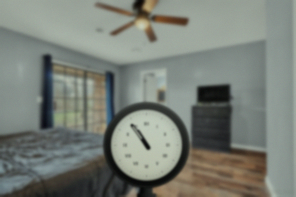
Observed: 10 h 54 min
